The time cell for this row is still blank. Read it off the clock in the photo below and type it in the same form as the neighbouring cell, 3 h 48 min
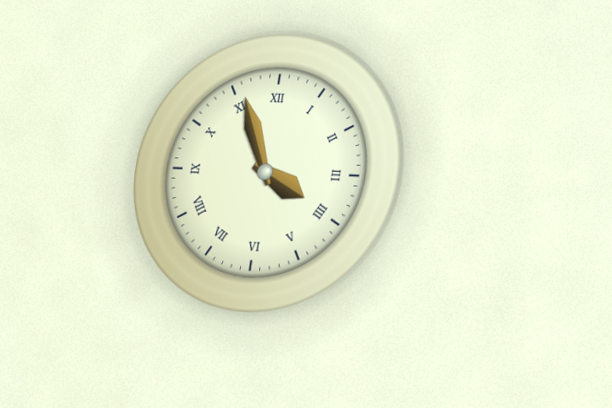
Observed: 3 h 56 min
